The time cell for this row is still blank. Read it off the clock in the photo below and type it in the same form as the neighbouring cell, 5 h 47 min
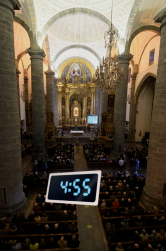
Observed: 4 h 55 min
